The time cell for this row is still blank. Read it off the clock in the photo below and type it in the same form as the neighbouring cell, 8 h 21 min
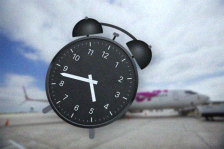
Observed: 4 h 43 min
